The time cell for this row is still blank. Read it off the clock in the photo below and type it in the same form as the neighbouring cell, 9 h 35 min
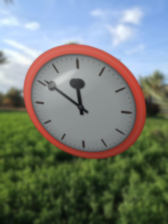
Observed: 11 h 51 min
